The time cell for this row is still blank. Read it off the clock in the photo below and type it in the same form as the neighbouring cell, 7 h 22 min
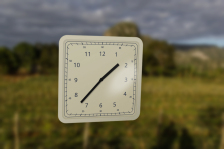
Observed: 1 h 37 min
